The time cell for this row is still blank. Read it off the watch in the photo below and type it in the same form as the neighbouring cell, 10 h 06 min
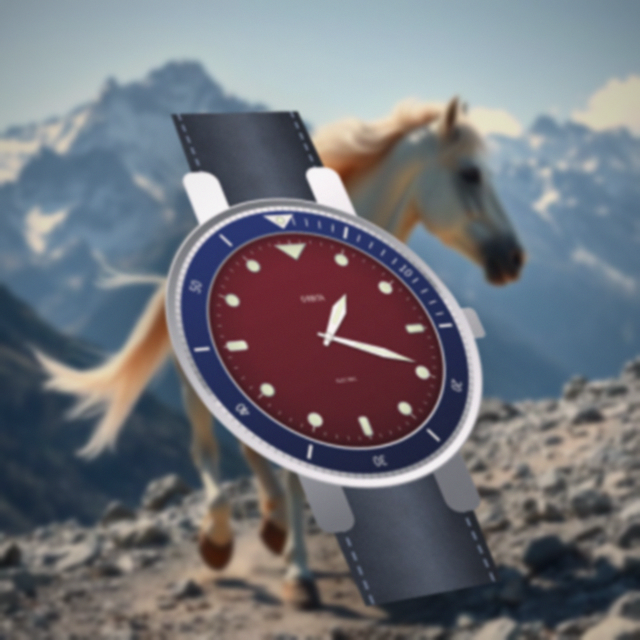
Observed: 1 h 19 min
